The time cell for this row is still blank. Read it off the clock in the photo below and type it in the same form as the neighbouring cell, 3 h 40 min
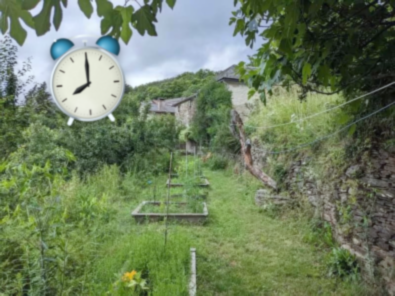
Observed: 8 h 00 min
